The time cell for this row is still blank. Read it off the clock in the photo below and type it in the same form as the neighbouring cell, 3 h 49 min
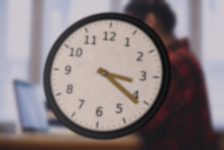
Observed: 3 h 21 min
